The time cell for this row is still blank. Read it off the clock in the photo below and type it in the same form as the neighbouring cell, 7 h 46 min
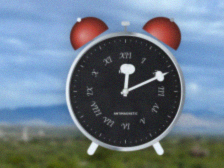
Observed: 12 h 11 min
